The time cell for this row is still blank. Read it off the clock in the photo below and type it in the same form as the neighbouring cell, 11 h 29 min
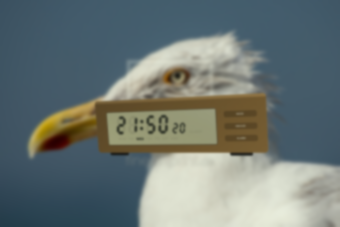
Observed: 21 h 50 min
